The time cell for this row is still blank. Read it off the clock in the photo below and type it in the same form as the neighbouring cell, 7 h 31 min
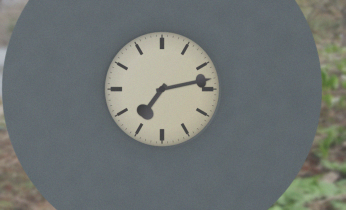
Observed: 7 h 13 min
